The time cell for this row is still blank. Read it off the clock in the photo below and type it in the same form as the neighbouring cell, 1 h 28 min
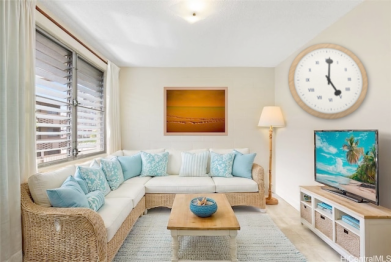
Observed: 5 h 01 min
